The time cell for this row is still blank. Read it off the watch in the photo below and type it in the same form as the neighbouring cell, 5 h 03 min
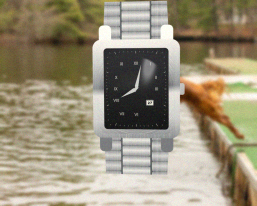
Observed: 8 h 02 min
